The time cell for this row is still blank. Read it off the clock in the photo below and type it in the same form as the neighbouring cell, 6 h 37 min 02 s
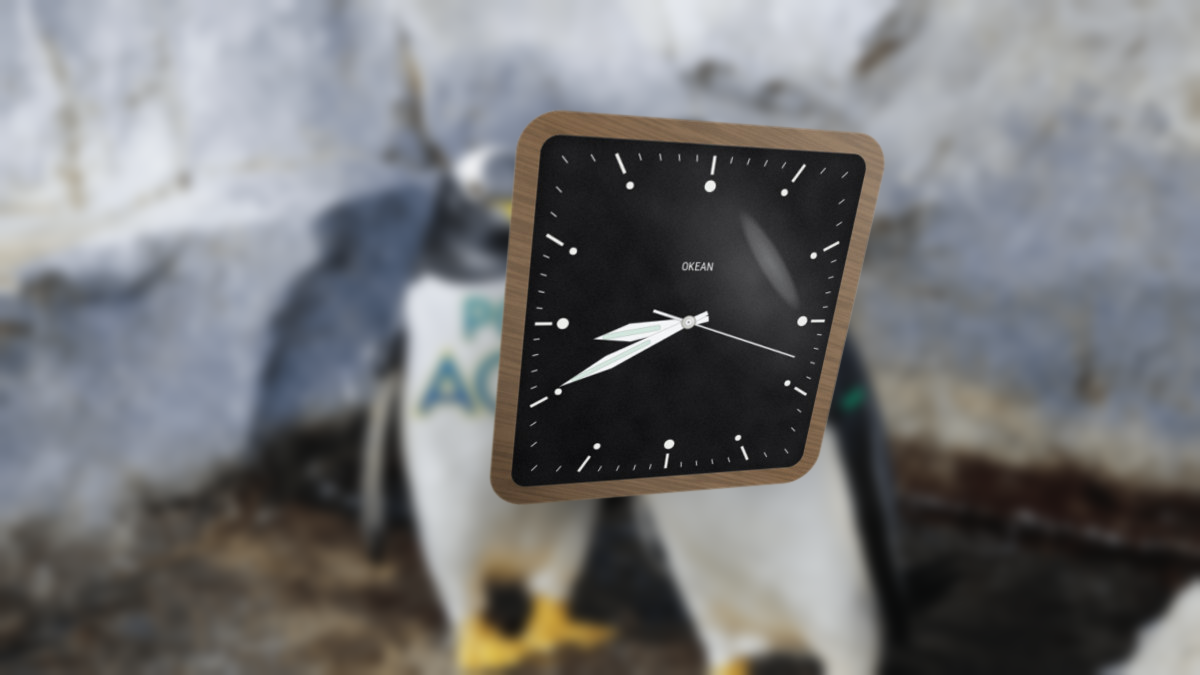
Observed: 8 h 40 min 18 s
